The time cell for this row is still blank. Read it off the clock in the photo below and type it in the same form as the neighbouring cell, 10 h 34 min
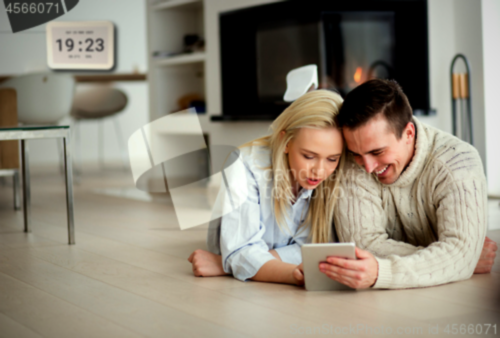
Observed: 19 h 23 min
